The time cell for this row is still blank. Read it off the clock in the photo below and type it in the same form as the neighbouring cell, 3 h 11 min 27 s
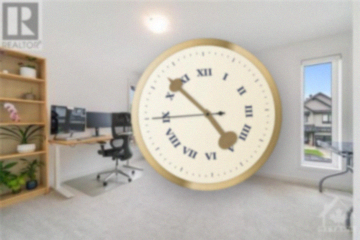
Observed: 4 h 52 min 45 s
